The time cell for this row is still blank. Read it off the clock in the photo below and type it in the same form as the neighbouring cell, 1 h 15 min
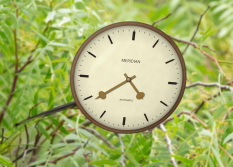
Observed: 4 h 39 min
